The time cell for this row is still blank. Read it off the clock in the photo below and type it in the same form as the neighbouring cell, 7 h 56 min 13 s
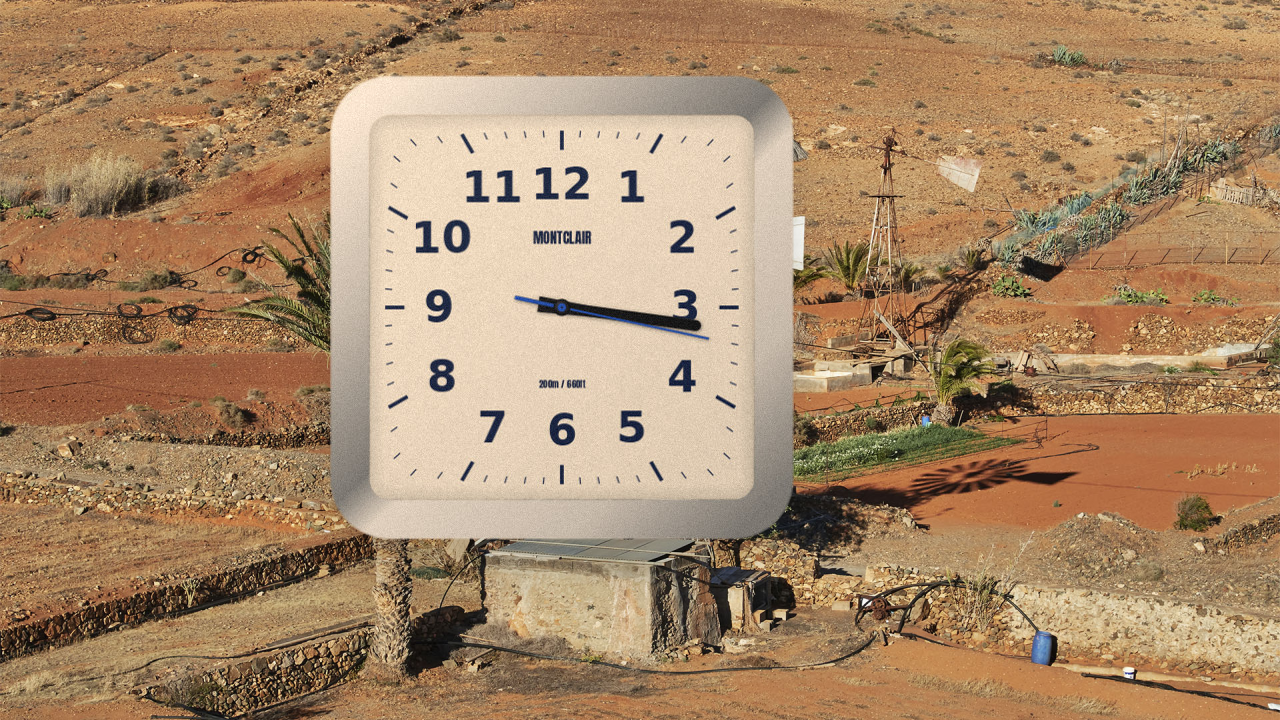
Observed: 3 h 16 min 17 s
